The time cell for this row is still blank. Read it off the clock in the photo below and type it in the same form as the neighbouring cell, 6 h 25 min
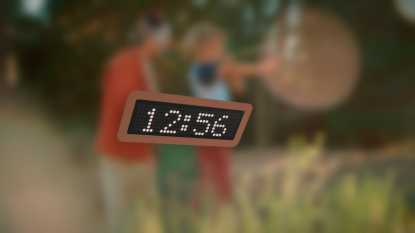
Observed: 12 h 56 min
